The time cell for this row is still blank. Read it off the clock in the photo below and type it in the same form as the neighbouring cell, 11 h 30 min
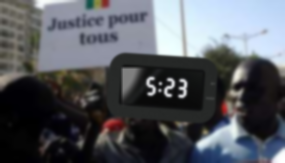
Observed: 5 h 23 min
